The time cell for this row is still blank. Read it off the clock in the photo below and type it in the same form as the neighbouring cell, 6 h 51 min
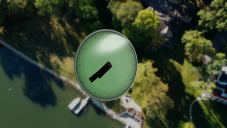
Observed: 7 h 39 min
